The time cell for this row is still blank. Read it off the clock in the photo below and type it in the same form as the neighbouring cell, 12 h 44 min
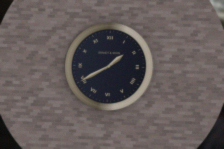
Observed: 1 h 40 min
